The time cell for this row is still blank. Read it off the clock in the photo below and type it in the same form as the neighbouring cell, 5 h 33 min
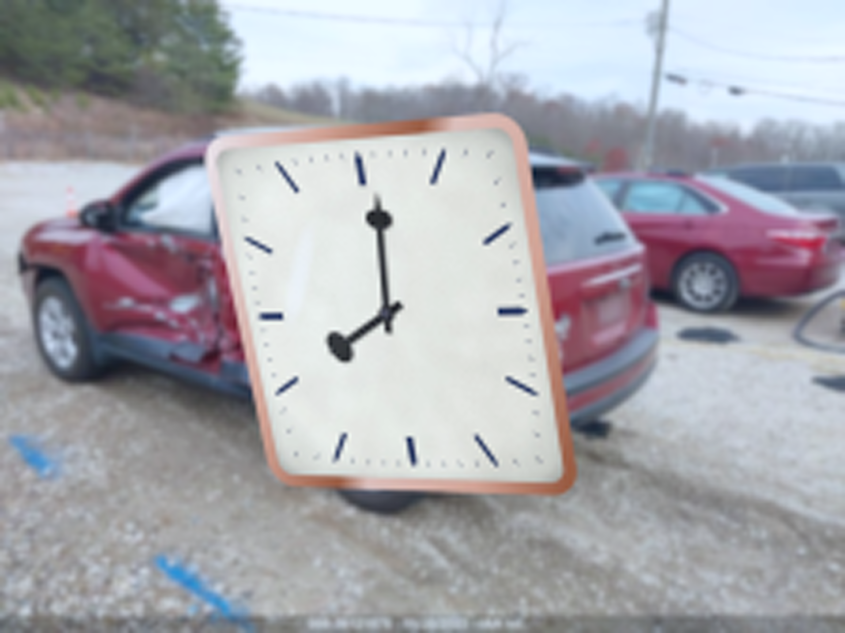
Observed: 8 h 01 min
